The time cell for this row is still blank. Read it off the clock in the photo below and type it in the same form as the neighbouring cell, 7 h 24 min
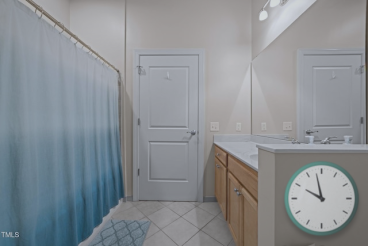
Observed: 9 h 58 min
